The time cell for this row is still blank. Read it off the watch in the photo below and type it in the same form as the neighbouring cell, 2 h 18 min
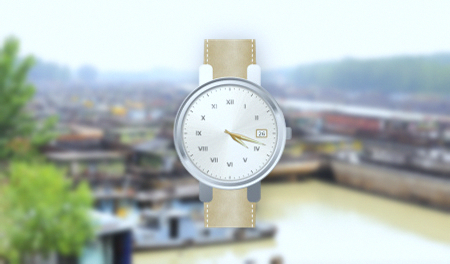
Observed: 4 h 18 min
